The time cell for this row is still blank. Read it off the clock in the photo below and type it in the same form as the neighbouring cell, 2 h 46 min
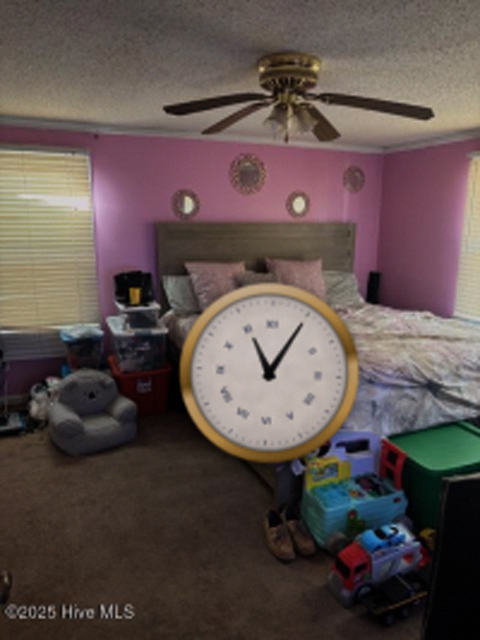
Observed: 11 h 05 min
